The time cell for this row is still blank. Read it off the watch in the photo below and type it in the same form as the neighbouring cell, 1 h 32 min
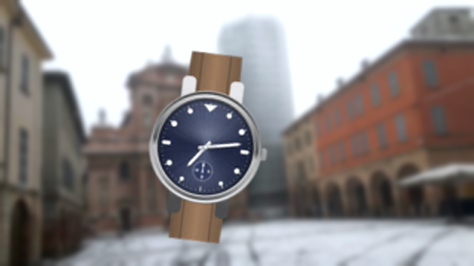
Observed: 7 h 13 min
